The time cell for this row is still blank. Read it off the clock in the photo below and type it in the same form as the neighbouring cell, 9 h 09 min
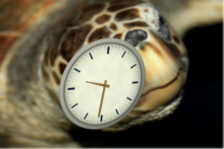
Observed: 9 h 31 min
